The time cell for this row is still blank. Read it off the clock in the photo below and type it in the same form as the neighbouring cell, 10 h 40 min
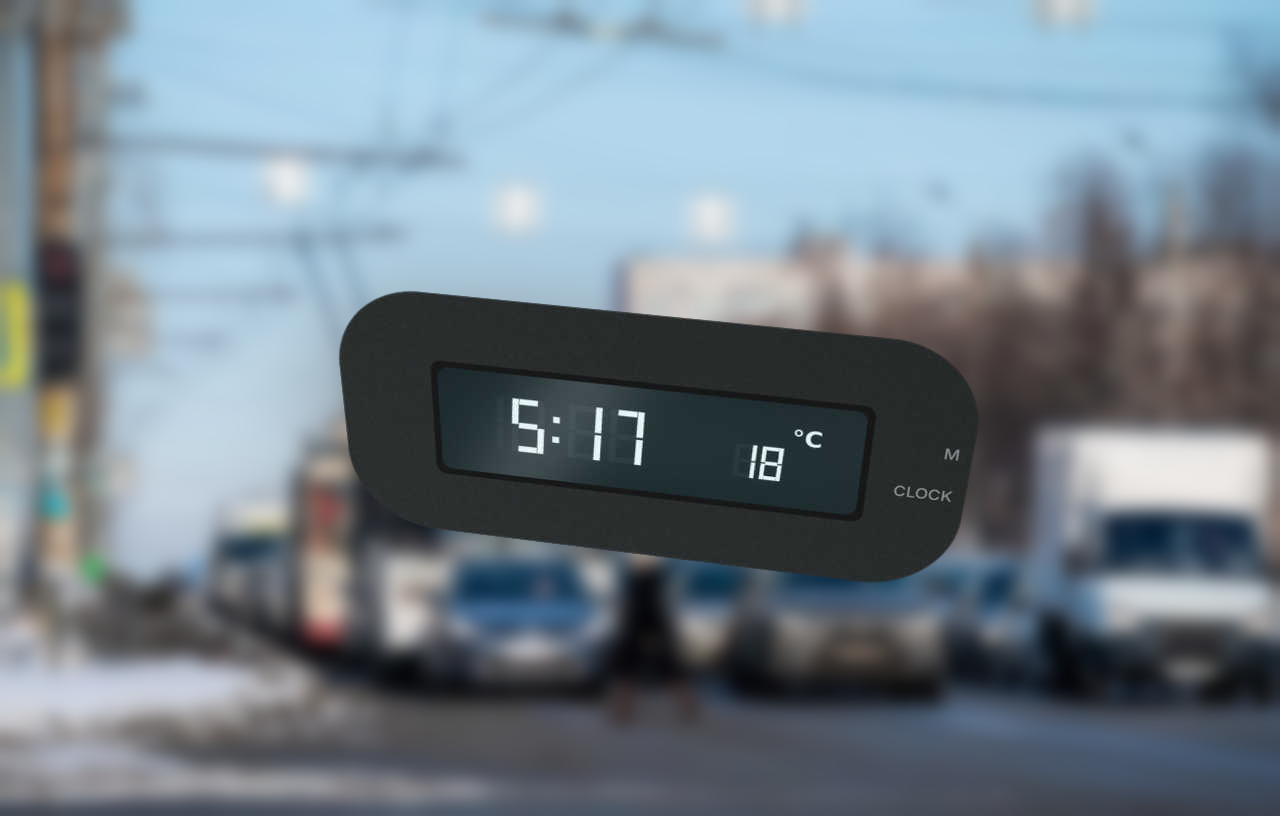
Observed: 5 h 17 min
